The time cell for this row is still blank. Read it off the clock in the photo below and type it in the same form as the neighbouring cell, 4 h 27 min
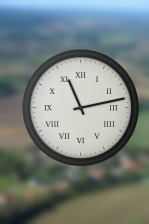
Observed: 11 h 13 min
